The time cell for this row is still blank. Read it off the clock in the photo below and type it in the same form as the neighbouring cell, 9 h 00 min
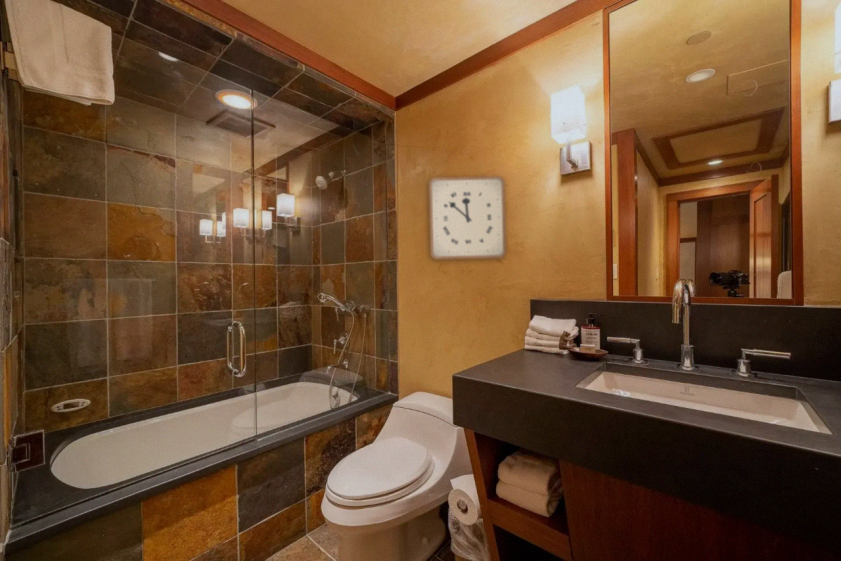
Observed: 11 h 52 min
